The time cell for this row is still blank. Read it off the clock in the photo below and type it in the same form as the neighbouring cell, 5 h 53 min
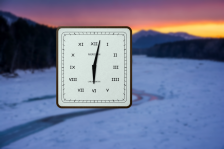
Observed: 6 h 02 min
